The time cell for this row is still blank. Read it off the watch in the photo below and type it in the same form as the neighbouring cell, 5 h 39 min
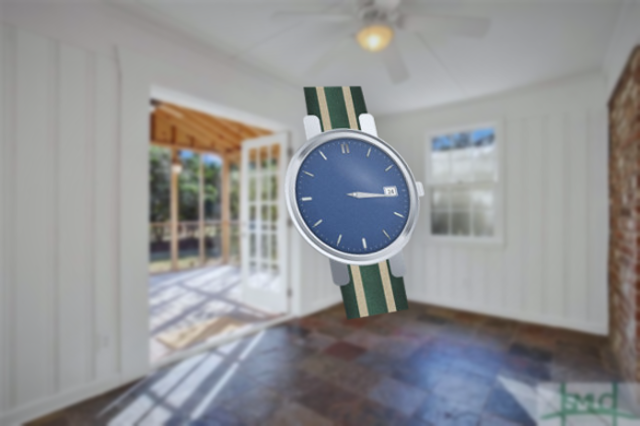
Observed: 3 h 16 min
